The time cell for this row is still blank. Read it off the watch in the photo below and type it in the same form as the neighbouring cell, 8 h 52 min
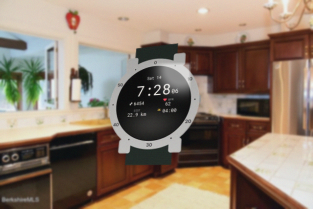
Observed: 7 h 28 min
